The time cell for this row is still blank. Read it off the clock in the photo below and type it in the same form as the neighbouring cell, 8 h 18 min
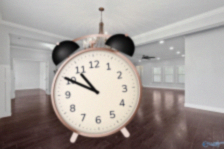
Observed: 10 h 50 min
